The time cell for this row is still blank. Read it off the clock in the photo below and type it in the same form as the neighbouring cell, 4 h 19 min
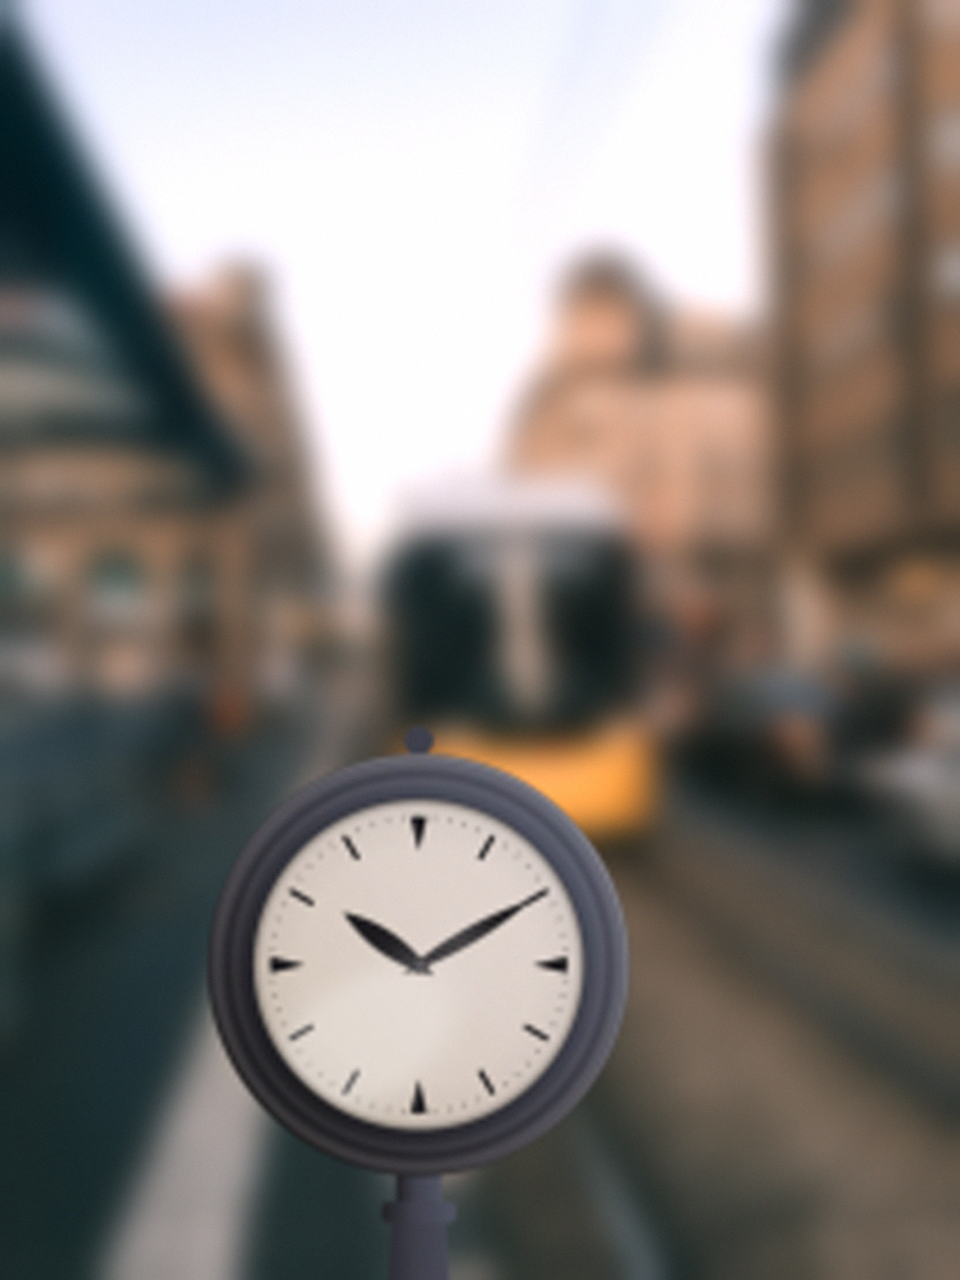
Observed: 10 h 10 min
